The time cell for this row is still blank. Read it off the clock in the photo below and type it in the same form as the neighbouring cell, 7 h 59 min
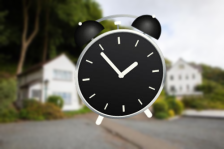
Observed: 1 h 54 min
